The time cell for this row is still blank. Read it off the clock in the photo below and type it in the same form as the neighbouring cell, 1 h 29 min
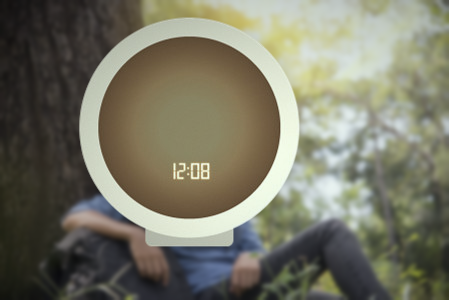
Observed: 12 h 08 min
